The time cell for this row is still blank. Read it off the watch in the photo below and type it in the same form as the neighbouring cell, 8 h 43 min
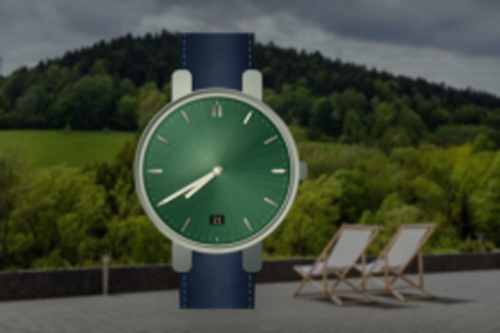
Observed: 7 h 40 min
